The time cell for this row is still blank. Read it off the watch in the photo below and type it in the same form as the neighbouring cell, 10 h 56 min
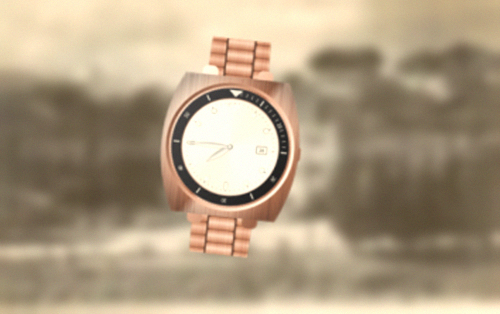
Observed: 7 h 45 min
